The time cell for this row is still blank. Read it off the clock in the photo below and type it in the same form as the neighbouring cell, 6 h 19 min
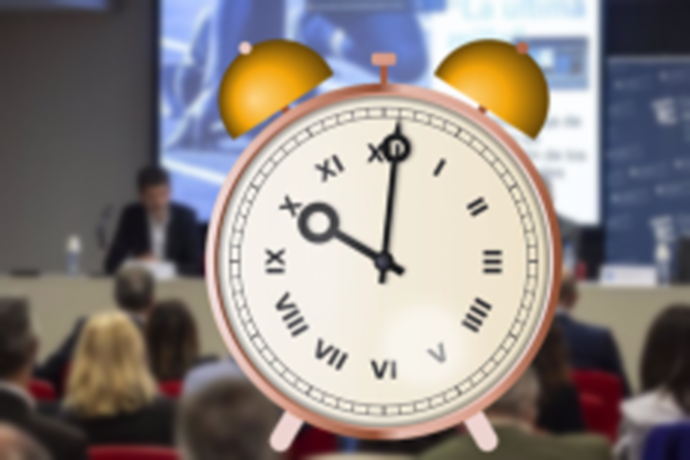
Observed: 10 h 01 min
